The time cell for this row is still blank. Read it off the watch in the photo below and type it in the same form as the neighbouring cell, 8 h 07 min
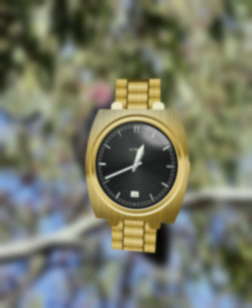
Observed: 12 h 41 min
